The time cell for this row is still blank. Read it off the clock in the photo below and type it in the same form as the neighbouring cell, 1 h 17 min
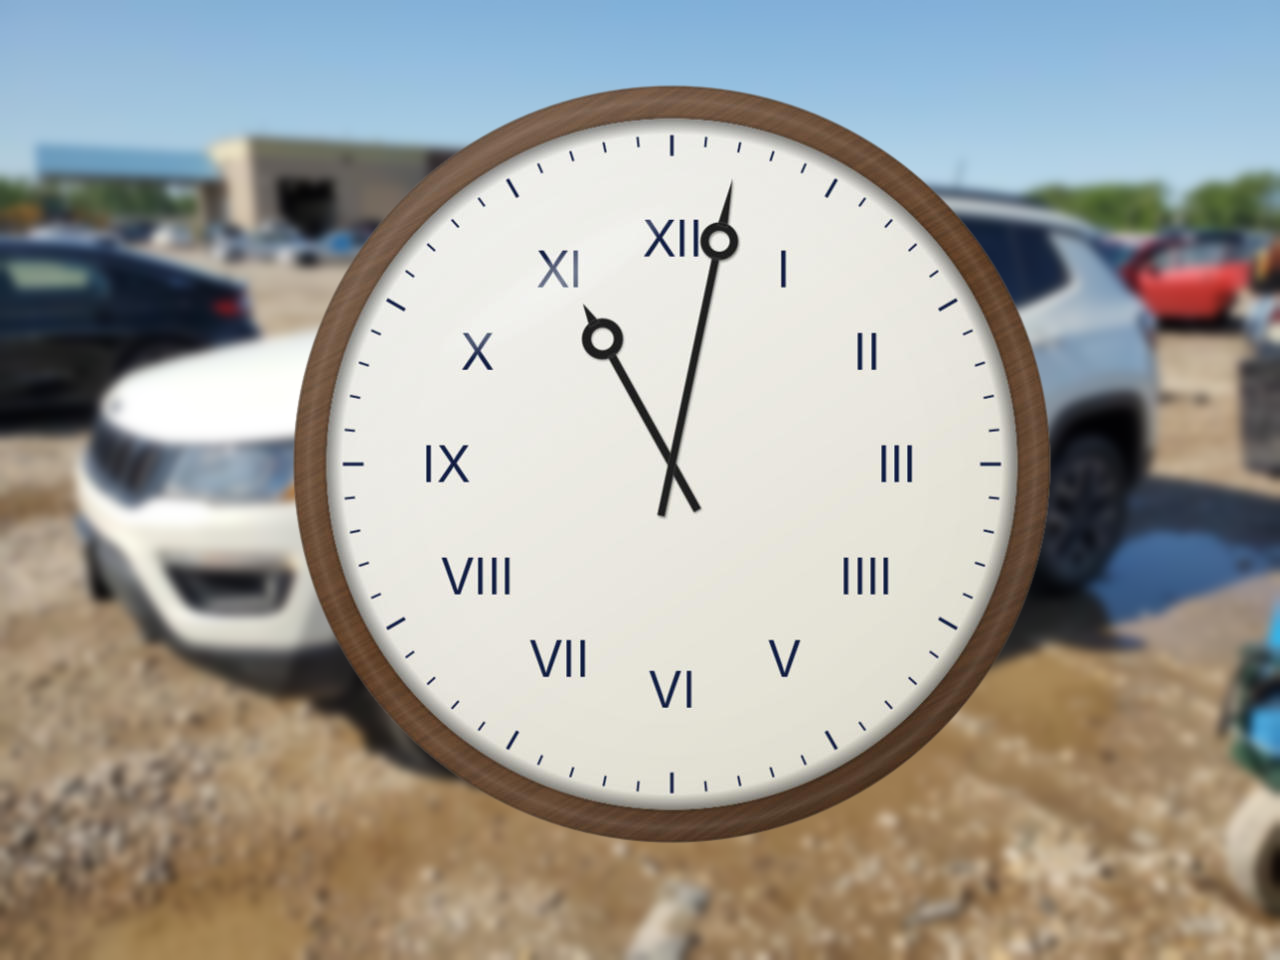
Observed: 11 h 02 min
